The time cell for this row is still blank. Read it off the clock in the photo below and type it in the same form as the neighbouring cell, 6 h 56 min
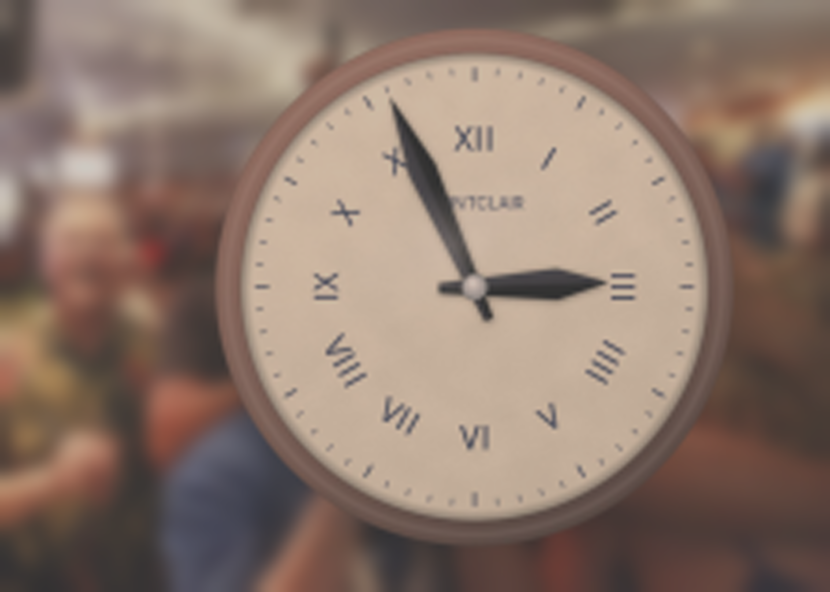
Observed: 2 h 56 min
